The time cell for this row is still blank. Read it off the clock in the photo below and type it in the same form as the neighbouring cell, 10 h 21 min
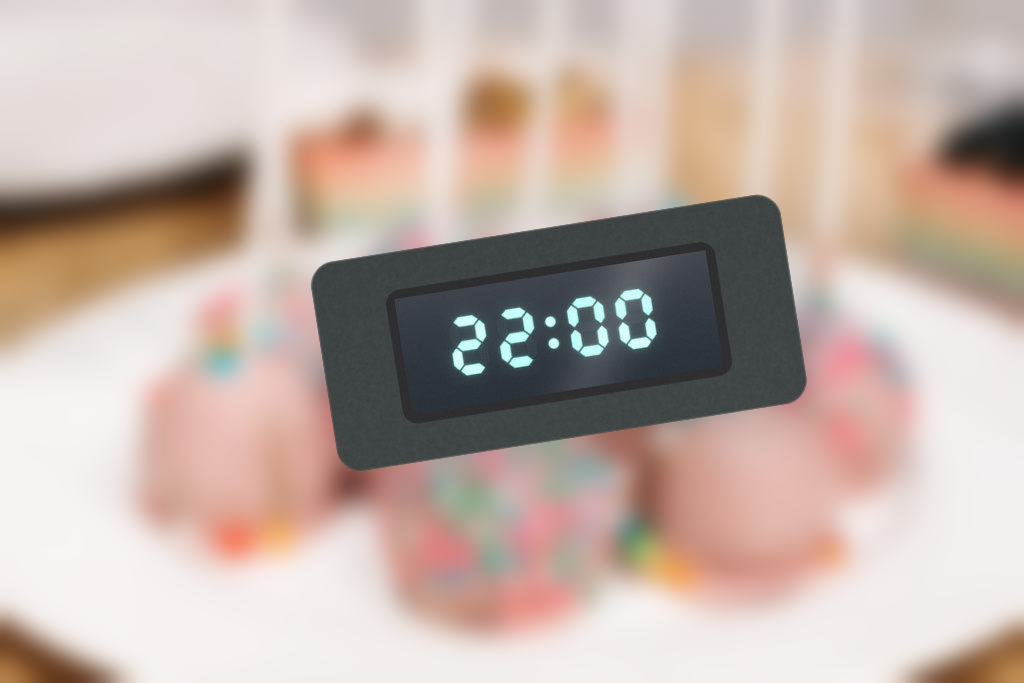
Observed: 22 h 00 min
